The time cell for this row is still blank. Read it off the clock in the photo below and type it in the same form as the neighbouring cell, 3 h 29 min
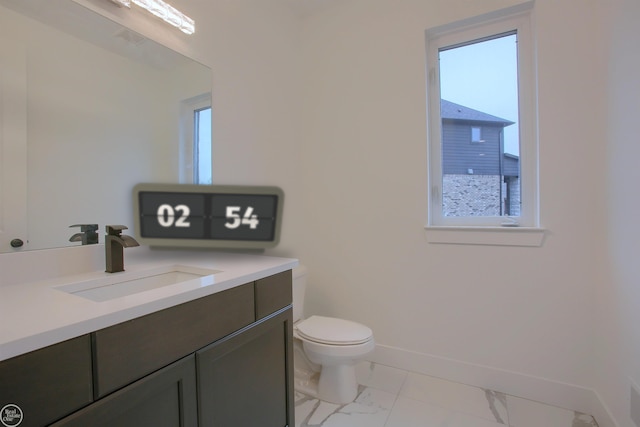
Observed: 2 h 54 min
